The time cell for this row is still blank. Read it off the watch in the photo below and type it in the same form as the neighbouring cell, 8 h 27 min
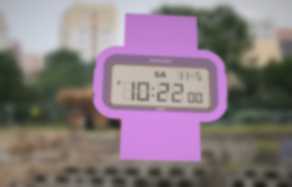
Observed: 10 h 22 min
